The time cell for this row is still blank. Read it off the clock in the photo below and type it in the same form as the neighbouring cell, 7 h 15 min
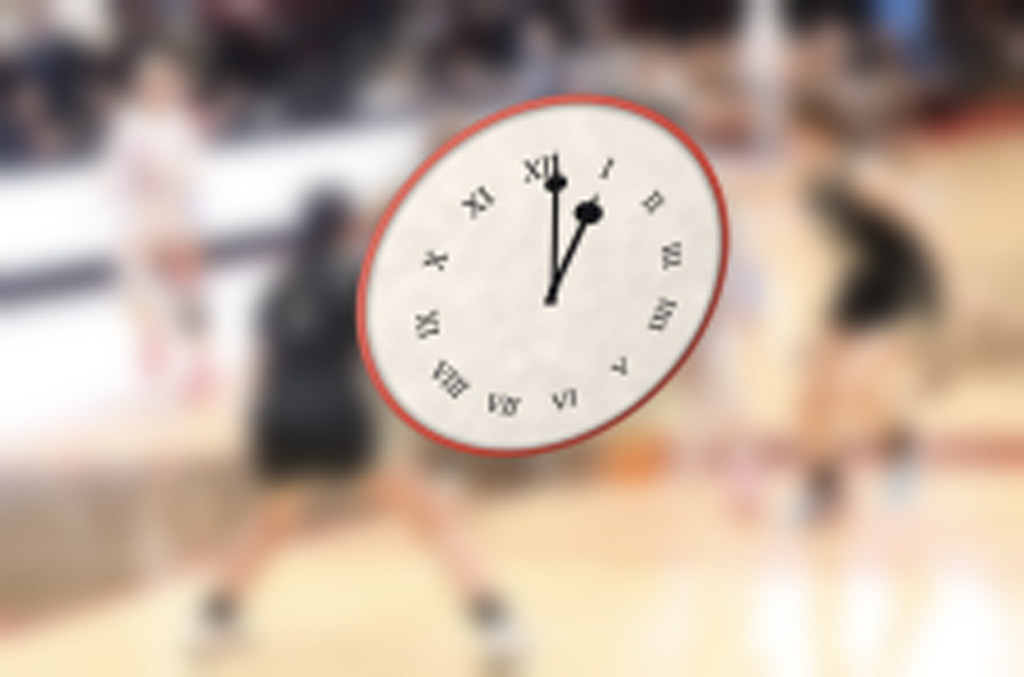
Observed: 1 h 01 min
